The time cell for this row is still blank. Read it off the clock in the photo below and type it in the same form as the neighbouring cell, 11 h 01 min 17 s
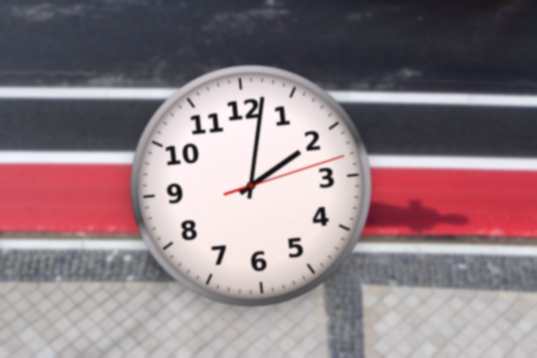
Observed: 2 h 02 min 13 s
